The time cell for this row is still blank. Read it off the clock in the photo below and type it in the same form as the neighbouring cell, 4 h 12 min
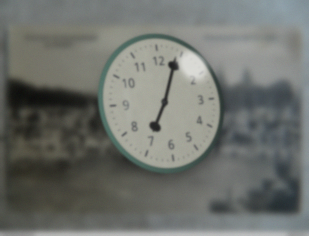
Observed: 7 h 04 min
